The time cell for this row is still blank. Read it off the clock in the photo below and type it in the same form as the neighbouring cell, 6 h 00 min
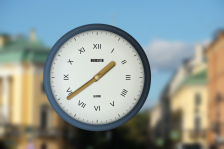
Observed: 1 h 39 min
